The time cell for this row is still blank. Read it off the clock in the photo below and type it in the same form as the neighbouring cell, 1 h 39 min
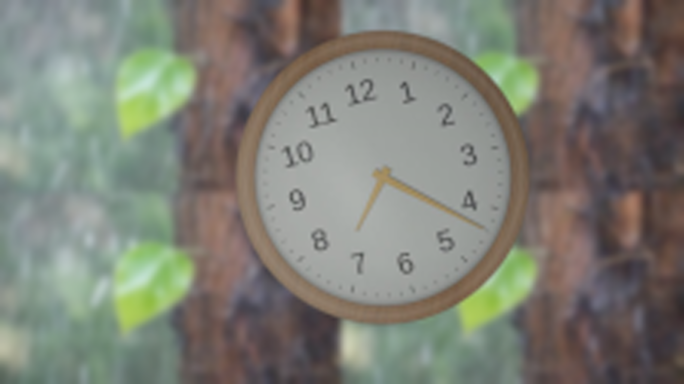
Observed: 7 h 22 min
